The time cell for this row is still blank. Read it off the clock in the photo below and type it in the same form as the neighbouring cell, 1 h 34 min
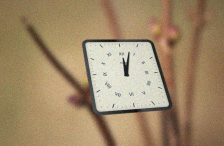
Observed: 12 h 03 min
